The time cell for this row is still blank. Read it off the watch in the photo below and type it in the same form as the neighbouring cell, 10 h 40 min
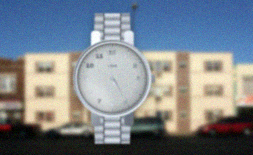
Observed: 4 h 58 min
